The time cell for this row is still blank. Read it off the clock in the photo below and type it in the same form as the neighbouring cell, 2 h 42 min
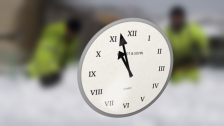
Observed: 10 h 57 min
